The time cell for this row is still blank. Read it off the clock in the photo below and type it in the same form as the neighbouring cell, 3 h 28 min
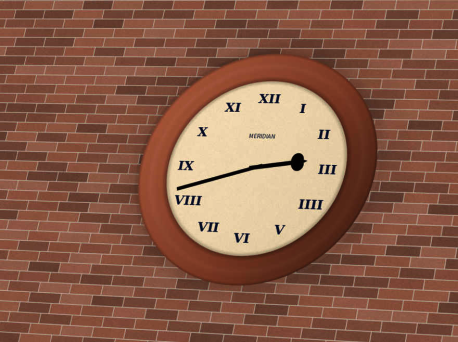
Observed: 2 h 42 min
